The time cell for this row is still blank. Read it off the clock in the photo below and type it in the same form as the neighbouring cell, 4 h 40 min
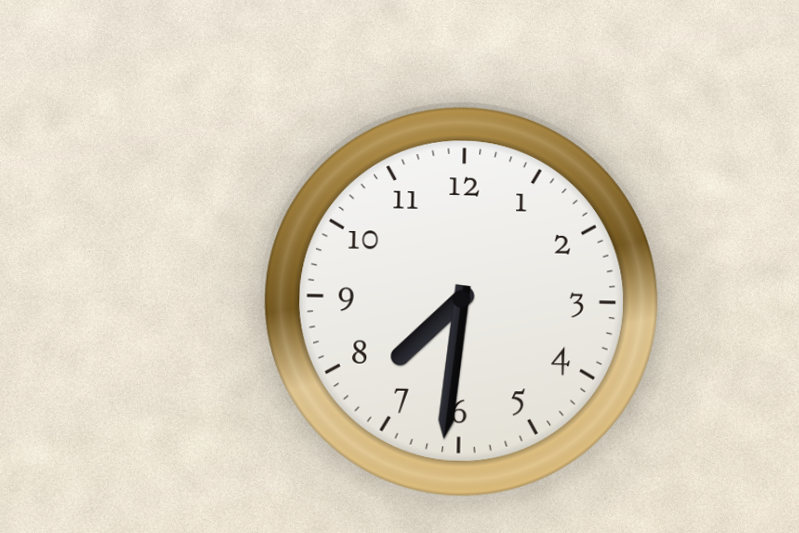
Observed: 7 h 31 min
